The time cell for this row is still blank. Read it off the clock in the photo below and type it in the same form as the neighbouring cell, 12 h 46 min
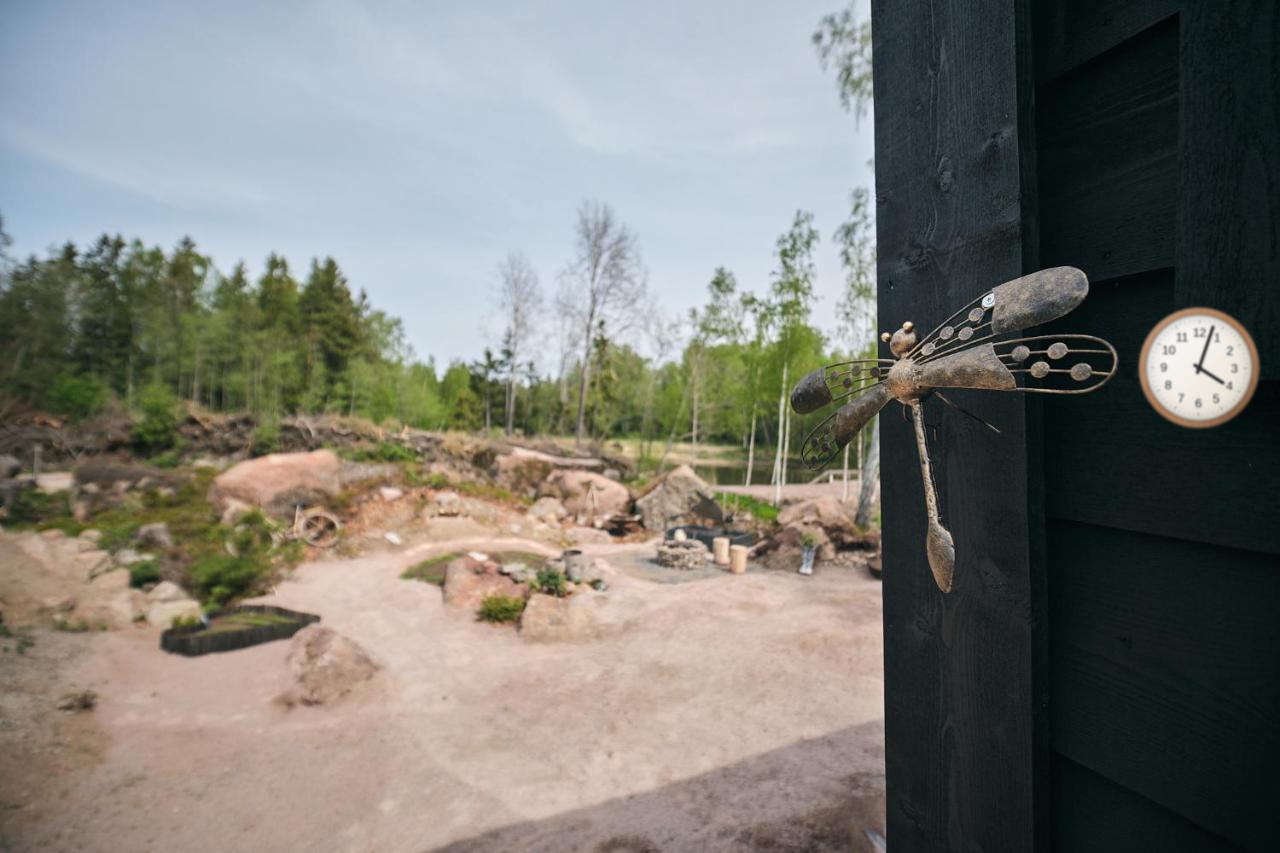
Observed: 4 h 03 min
